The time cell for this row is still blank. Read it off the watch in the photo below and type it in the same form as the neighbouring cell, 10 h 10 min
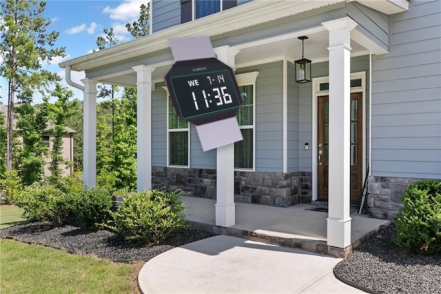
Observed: 11 h 36 min
